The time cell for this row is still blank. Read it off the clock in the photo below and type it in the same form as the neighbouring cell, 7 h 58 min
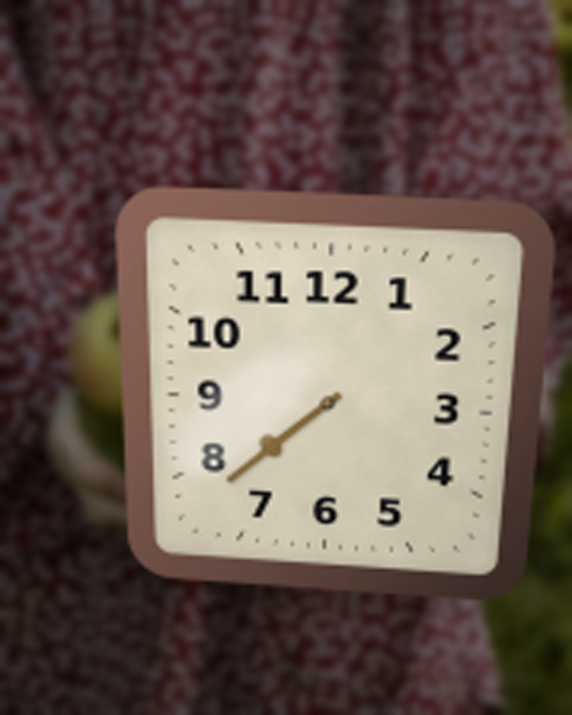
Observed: 7 h 38 min
